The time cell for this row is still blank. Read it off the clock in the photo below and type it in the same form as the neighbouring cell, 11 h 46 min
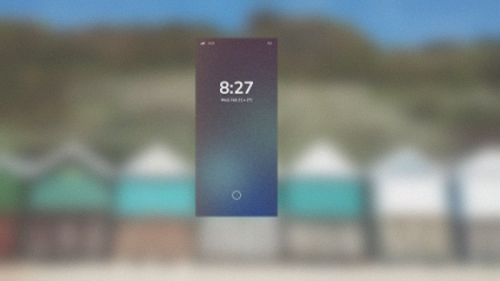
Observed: 8 h 27 min
